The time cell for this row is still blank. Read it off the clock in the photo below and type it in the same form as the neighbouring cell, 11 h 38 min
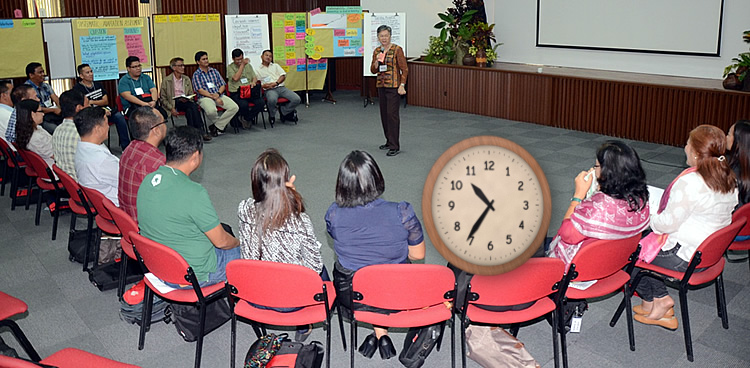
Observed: 10 h 36 min
